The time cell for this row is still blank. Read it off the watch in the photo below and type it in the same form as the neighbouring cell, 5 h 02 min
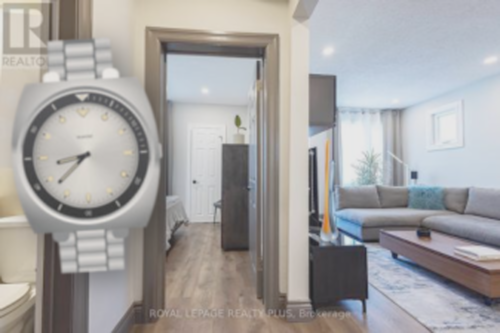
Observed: 8 h 38 min
